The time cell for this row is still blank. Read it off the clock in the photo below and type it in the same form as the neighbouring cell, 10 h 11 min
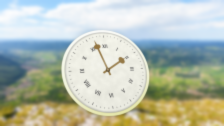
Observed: 1 h 57 min
